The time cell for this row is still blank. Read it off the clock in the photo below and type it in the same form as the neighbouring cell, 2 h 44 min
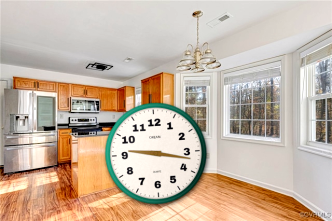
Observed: 9 h 17 min
